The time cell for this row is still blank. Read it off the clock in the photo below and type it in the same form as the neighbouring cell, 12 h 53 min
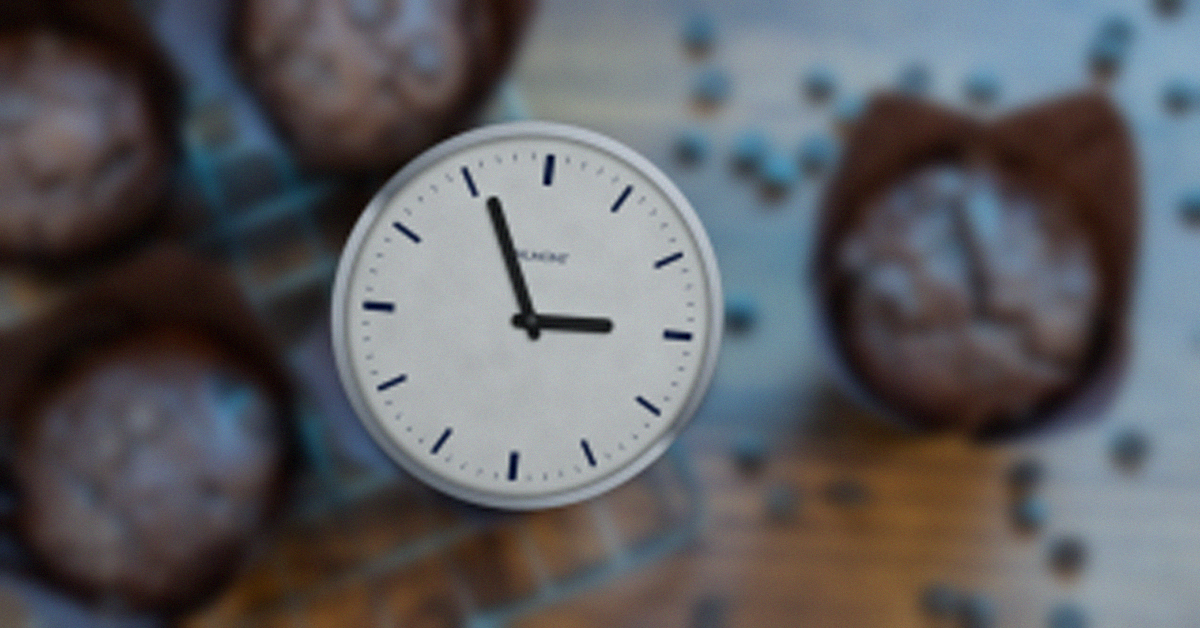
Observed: 2 h 56 min
